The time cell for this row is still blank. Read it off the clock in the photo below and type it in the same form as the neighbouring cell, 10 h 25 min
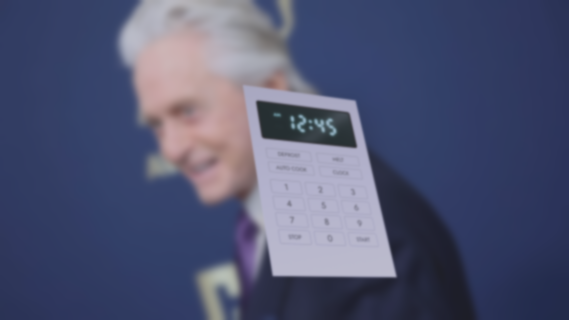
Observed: 12 h 45 min
